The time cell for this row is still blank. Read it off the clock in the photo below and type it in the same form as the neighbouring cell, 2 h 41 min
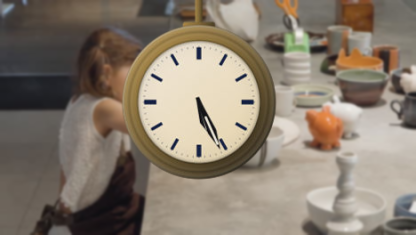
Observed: 5 h 26 min
